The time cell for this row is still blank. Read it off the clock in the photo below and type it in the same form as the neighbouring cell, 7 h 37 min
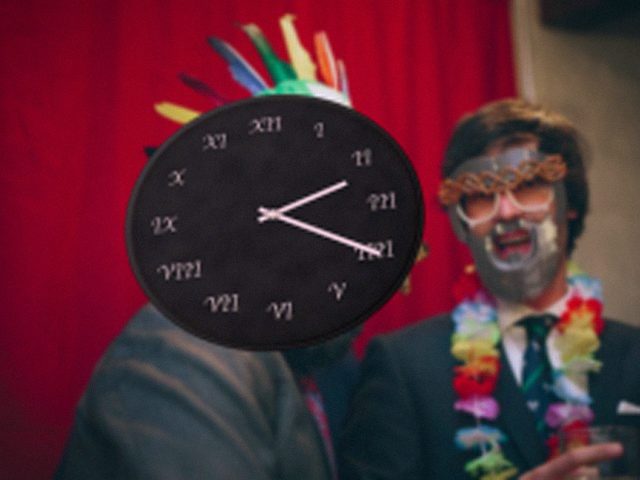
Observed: 2 h 20 min
